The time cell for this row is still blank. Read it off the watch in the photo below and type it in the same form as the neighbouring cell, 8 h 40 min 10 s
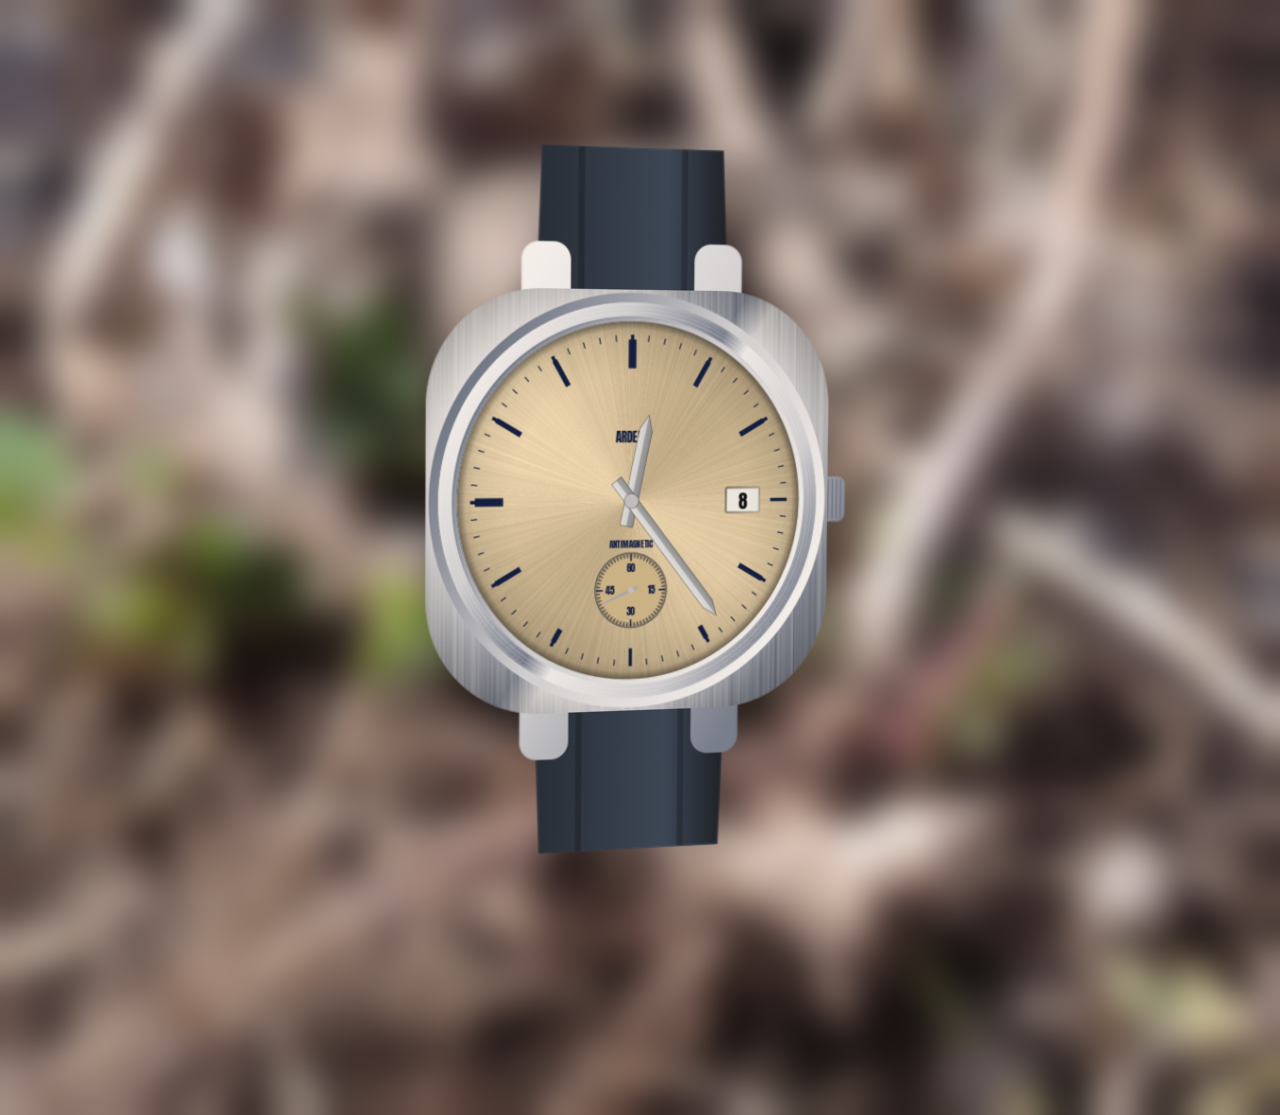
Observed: 12 h 23 min 41 s
